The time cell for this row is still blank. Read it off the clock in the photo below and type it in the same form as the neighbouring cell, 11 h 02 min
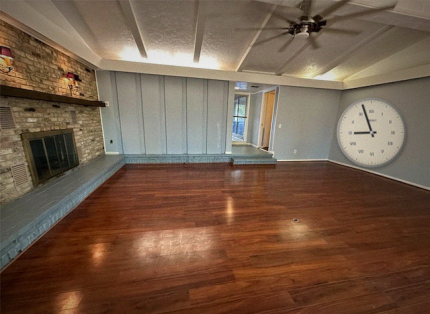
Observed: 8 h 57 min
